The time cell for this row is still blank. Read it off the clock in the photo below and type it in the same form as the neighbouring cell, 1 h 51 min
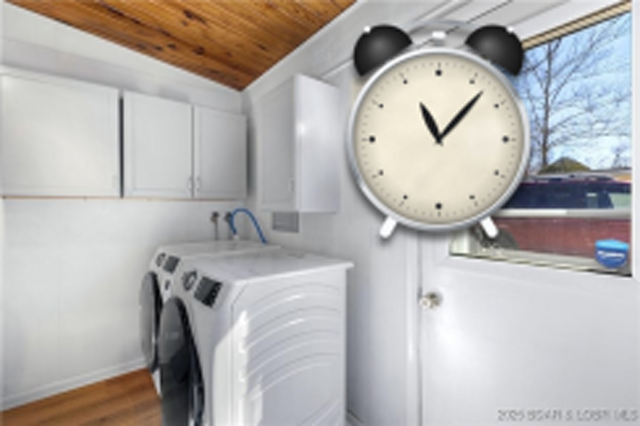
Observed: 11 h 07 min
